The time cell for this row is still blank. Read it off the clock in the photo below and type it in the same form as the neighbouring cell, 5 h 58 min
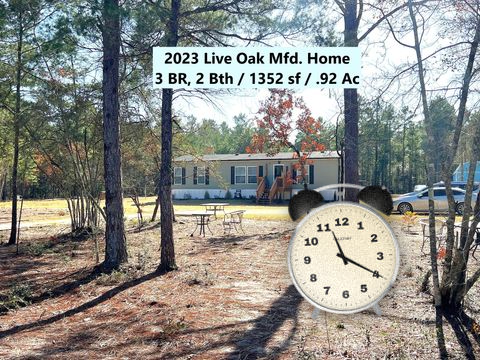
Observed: 11 h 20 min
